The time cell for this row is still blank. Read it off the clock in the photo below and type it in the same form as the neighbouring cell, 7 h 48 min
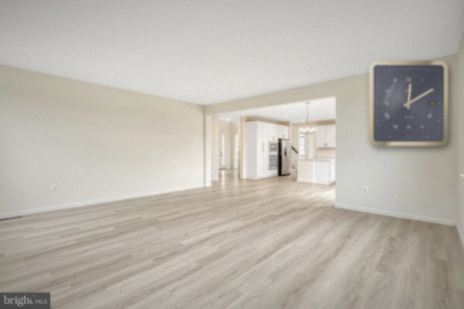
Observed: 12 h 10 min
